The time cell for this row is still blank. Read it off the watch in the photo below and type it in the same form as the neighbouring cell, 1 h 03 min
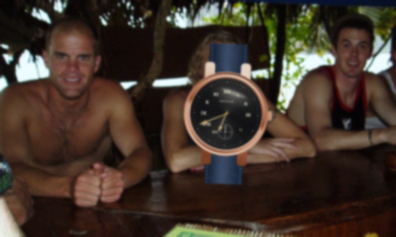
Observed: 6 h 41 min
